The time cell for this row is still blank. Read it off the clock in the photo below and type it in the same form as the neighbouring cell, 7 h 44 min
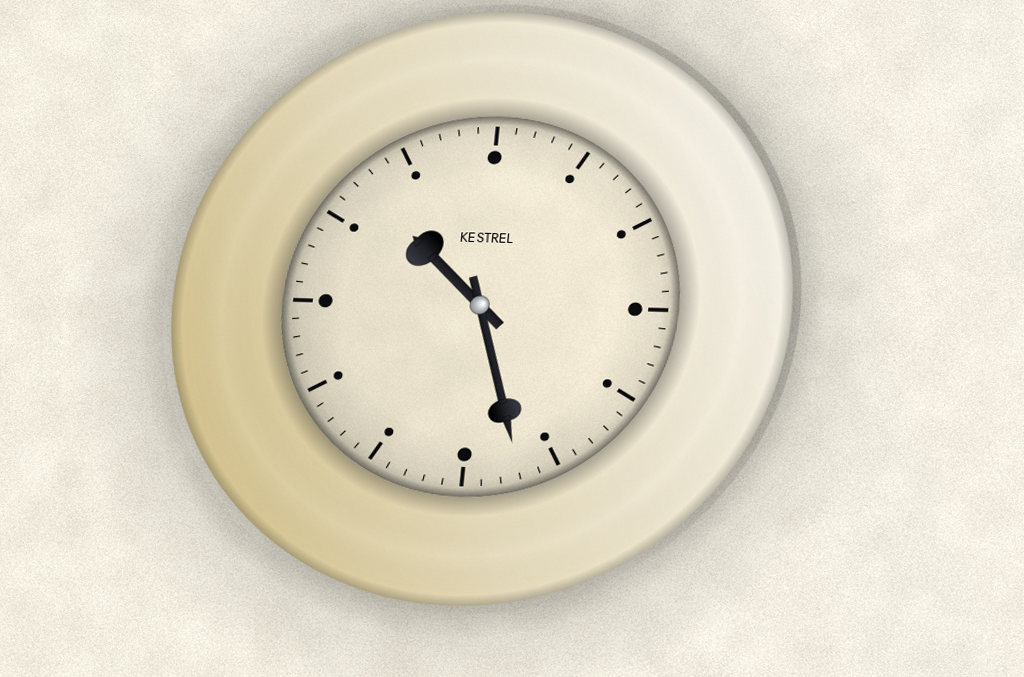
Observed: 10 h 27 min
